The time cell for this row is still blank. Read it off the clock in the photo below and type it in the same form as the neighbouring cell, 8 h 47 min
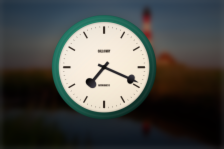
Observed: 7 h 19 min
